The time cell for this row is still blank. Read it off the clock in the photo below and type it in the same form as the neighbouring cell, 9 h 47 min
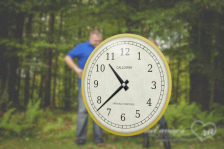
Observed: 10 h 38 min
